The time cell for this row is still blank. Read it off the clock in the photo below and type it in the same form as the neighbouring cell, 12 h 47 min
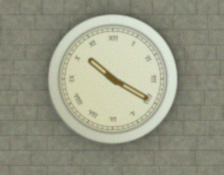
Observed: 10 h 20 min
